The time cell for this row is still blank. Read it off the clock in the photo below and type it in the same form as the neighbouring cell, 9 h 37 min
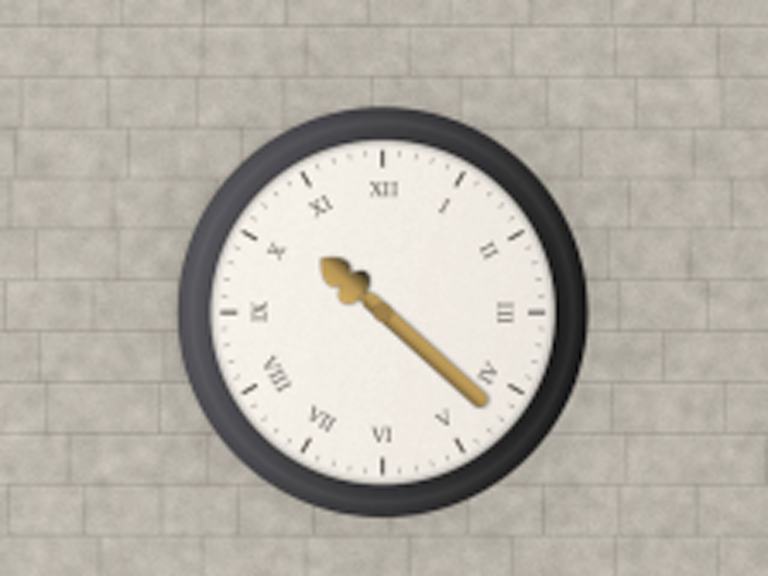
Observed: 10 h 22 min
